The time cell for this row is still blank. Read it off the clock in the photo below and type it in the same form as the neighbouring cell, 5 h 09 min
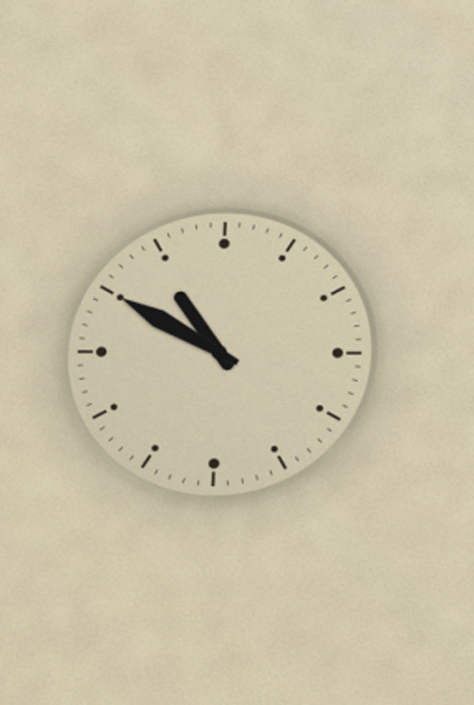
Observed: 10 h 50 min
